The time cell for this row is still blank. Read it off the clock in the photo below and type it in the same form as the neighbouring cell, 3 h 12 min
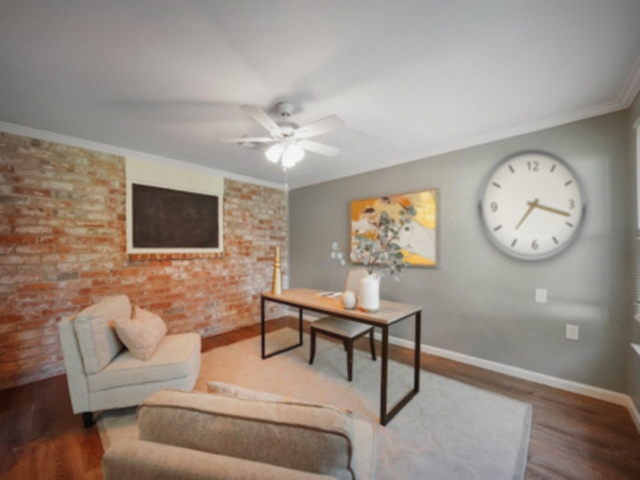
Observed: 7 h 18 min
